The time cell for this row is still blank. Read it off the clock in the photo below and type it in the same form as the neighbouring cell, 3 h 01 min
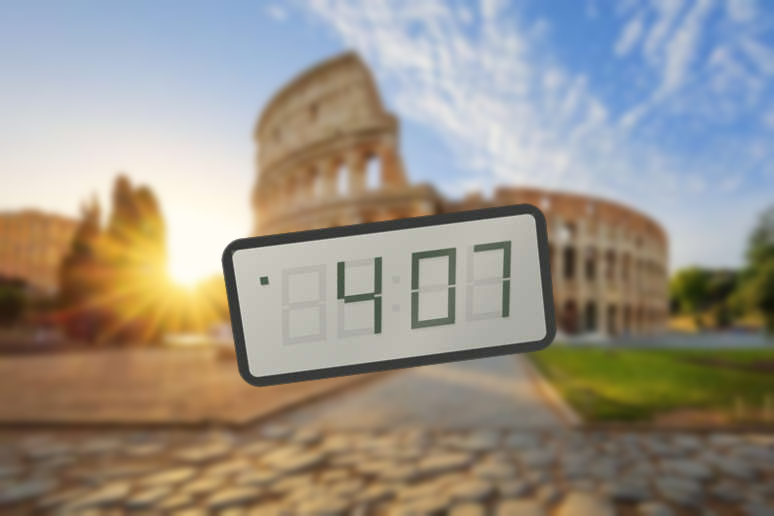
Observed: 4 h 07 min
